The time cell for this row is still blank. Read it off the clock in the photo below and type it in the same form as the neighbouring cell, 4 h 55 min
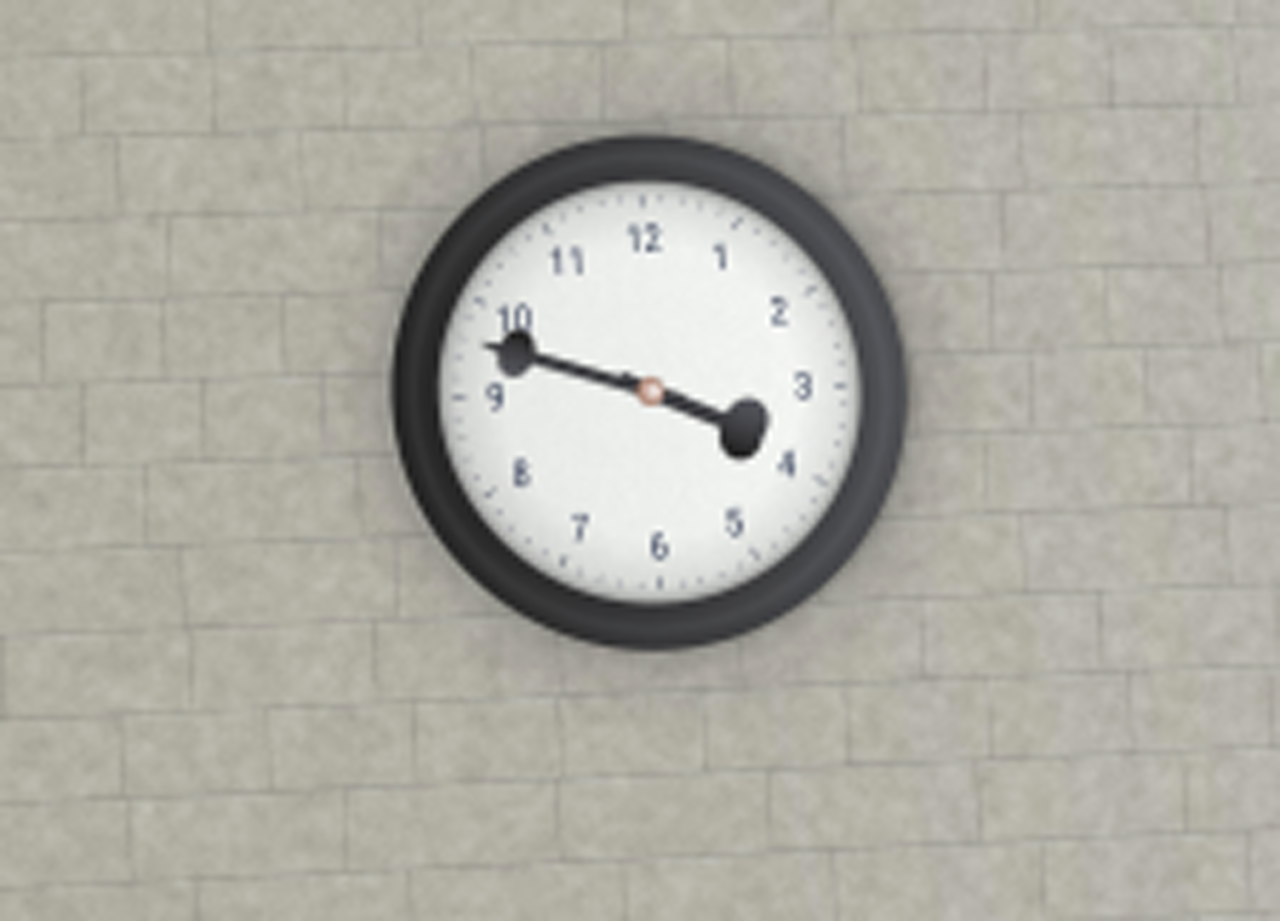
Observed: 3 h 48 min
